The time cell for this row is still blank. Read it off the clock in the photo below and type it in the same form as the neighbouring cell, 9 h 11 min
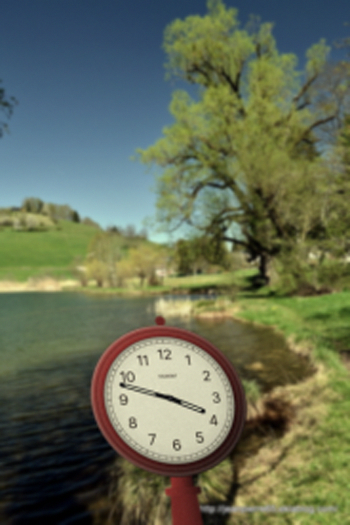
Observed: 3 h 48 min
